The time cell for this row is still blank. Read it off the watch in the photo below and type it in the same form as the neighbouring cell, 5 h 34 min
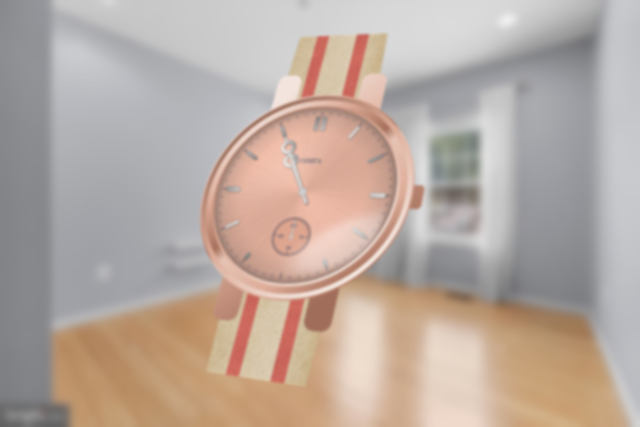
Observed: 10 h 55 min
